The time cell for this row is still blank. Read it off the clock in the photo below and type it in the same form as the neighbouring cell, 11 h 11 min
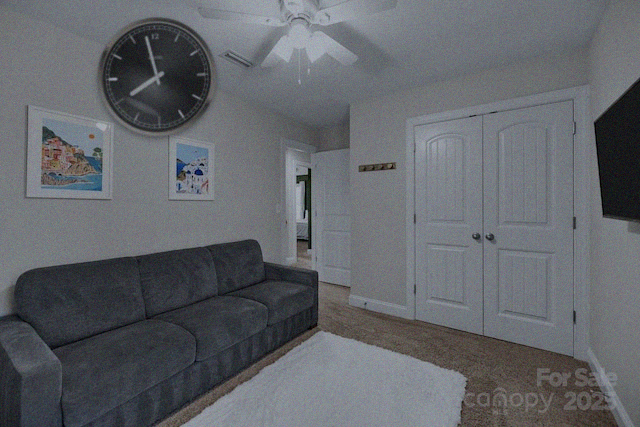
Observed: 7 h 58 min
